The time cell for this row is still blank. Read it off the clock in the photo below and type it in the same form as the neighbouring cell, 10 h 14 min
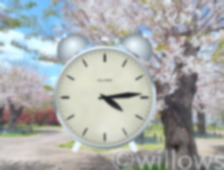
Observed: 4 h 14 min
